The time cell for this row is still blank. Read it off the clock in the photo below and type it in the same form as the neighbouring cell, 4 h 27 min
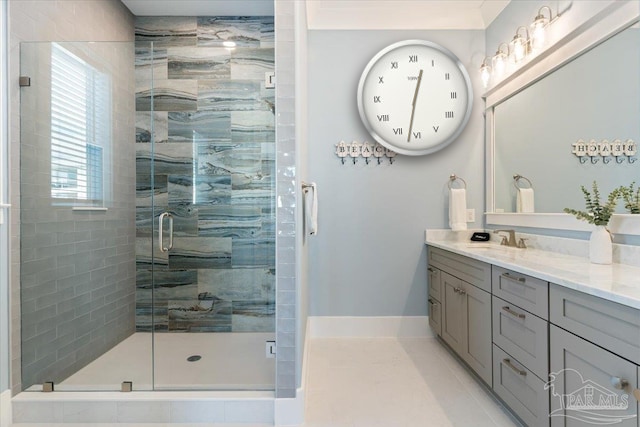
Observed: 12 h 32 min
